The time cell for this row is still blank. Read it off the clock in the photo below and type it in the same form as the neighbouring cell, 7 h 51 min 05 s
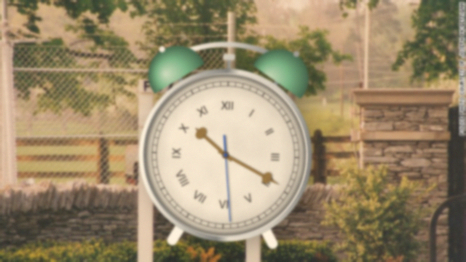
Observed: 10 h 19 min 29 s
